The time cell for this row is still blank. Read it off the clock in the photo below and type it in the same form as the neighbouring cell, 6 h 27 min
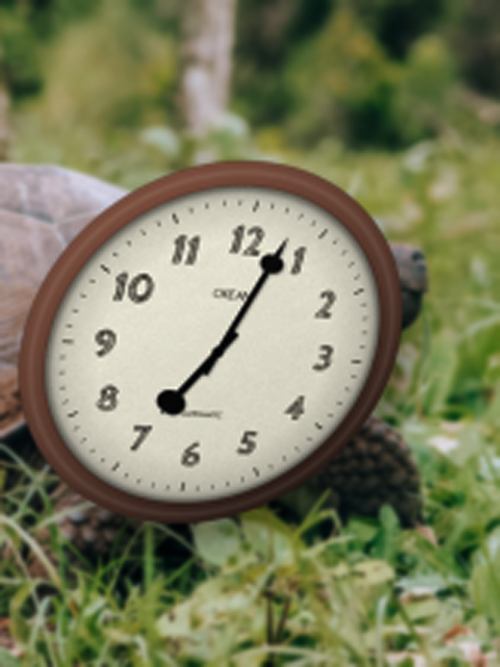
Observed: 7 h 03 min
